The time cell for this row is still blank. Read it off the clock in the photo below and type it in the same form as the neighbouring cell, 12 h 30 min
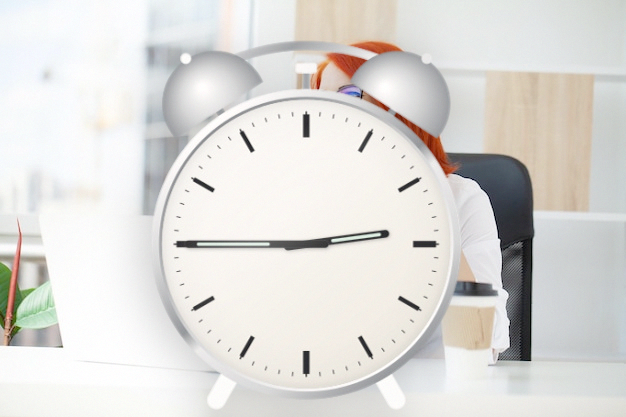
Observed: 2 h 45 min
